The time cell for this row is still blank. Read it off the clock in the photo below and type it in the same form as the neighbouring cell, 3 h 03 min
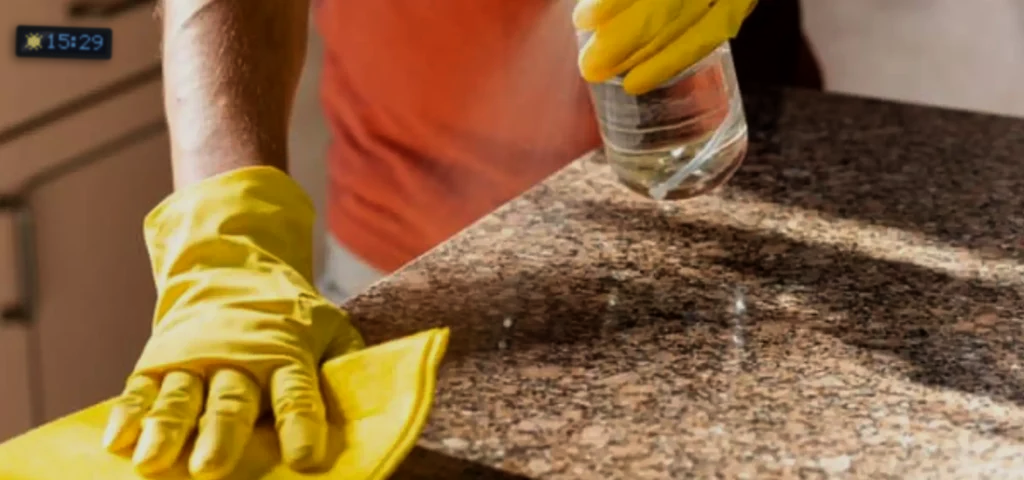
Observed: 15 h 29 min
